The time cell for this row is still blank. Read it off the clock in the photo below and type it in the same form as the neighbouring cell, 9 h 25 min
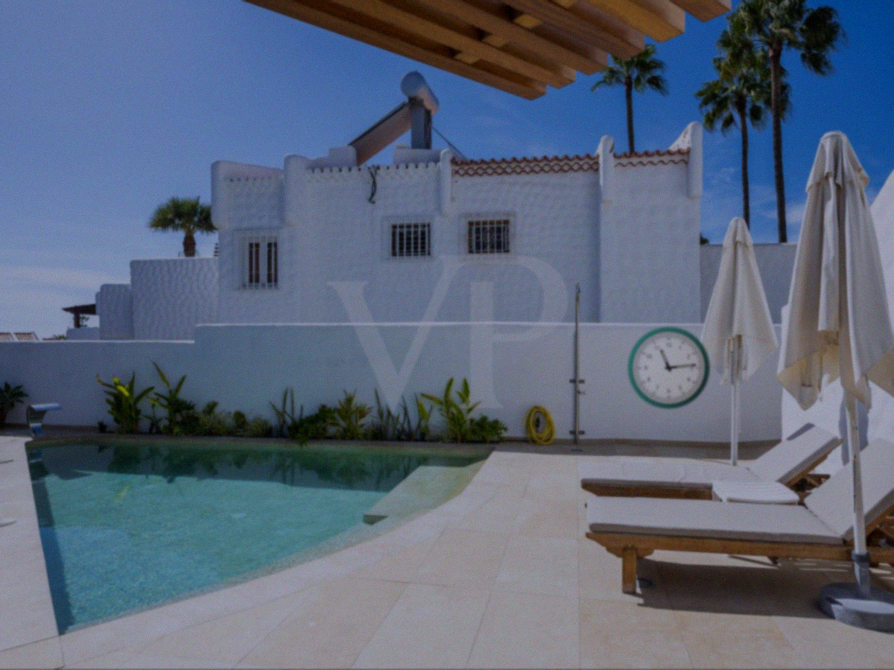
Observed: 11 h 14 min
